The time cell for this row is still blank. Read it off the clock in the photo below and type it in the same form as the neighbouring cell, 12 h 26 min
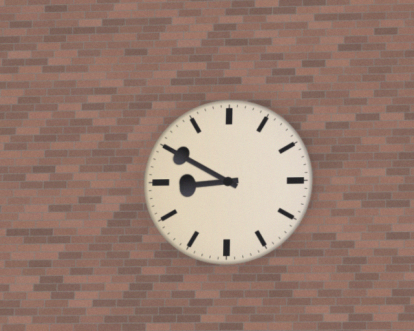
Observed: 8 h 50 min
